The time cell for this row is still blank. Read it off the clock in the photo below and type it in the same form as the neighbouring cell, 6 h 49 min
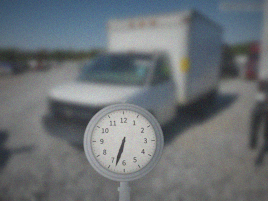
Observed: 6 h 33 min
